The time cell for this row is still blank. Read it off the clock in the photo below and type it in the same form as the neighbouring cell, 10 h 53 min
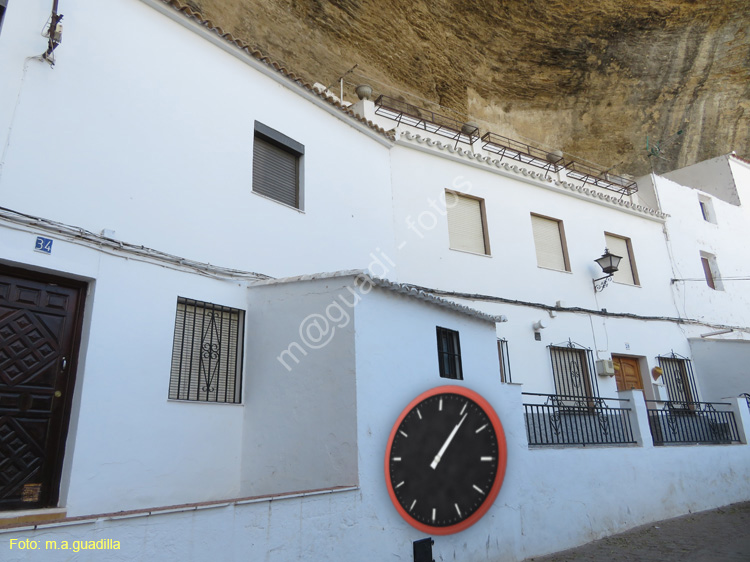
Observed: 1 h 06 min
